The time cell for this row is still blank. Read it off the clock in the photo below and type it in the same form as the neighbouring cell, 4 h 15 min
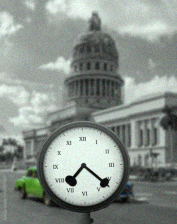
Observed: 7 h 22 min
